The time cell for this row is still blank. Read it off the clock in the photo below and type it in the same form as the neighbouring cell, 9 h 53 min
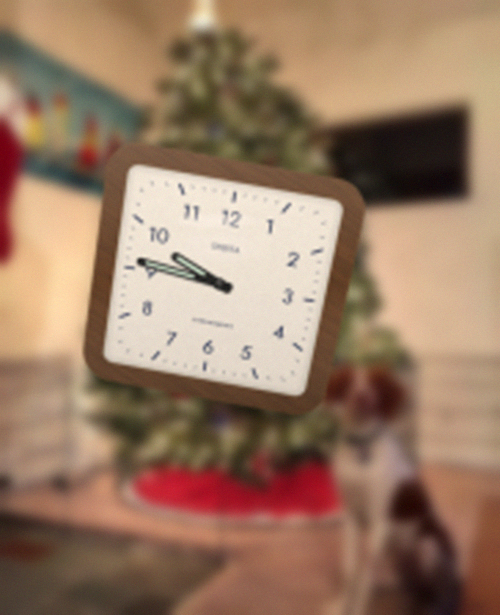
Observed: 9 h 46 min
